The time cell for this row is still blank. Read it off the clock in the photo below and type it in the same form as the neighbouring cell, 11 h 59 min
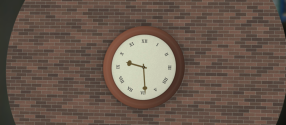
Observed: 9 h 29 min
